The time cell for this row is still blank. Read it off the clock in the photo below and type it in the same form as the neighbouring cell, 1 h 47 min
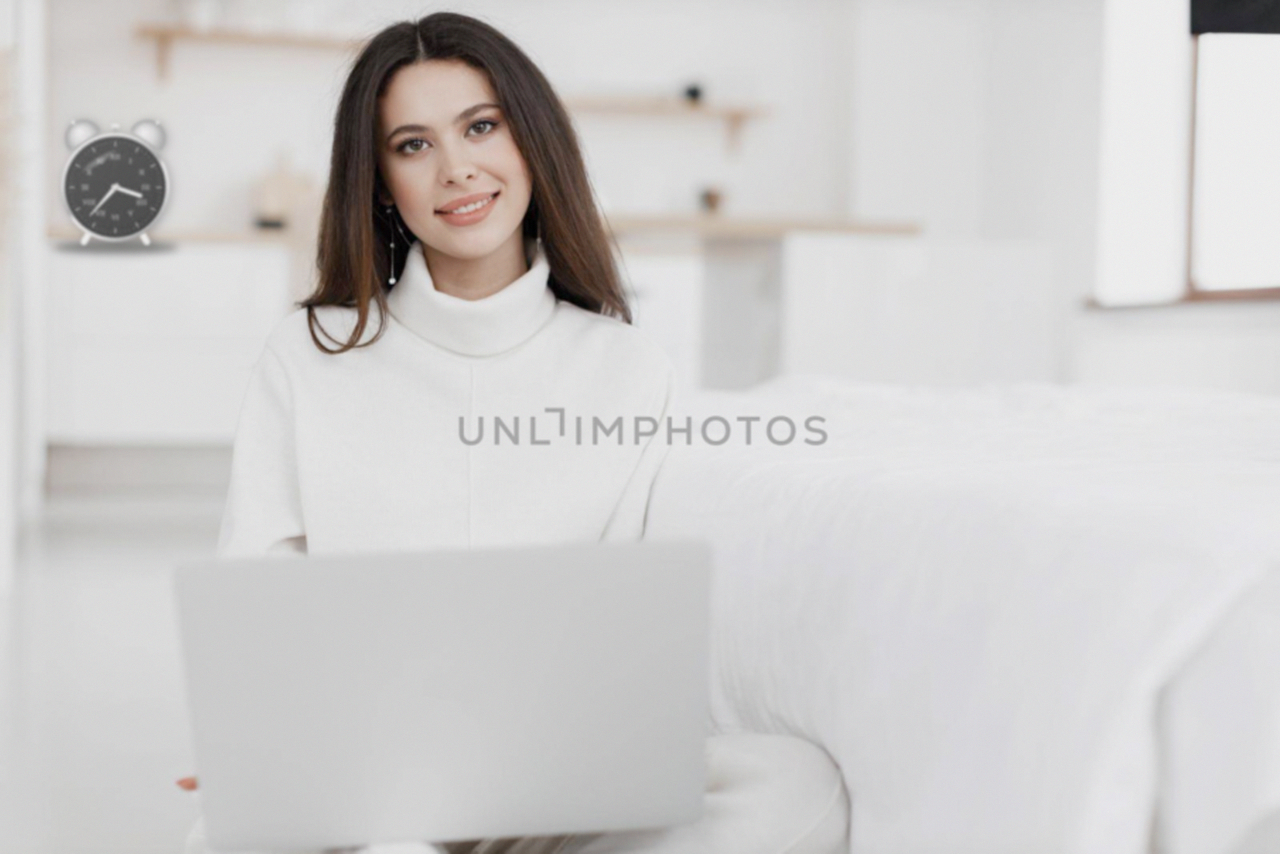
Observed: 3 h 37 min
